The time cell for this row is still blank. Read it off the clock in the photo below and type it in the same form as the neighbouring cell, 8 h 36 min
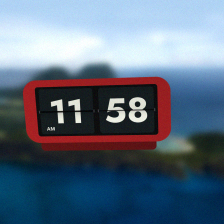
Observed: 11 h 58 min
